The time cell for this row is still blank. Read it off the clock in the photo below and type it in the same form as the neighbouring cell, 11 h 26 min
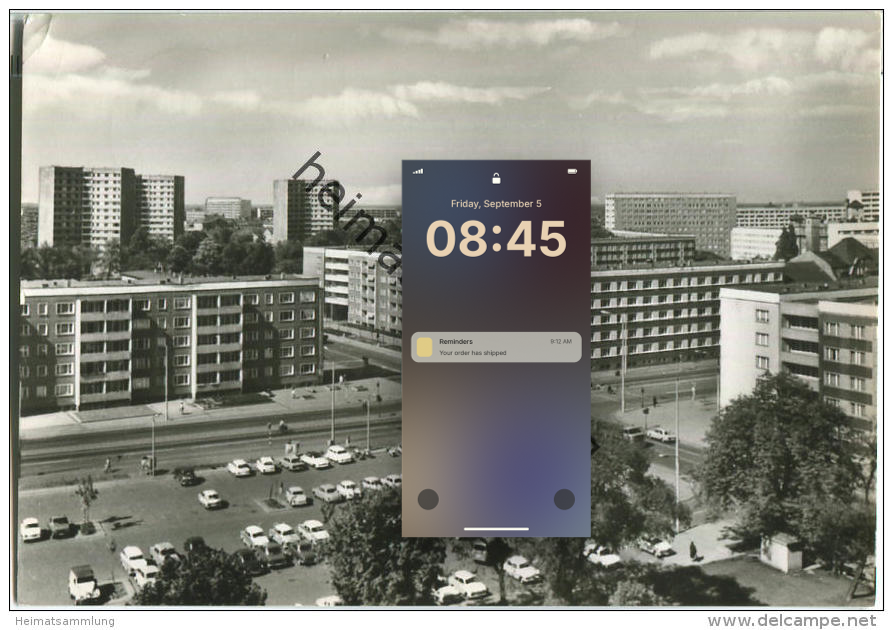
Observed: 8 h 45 min
